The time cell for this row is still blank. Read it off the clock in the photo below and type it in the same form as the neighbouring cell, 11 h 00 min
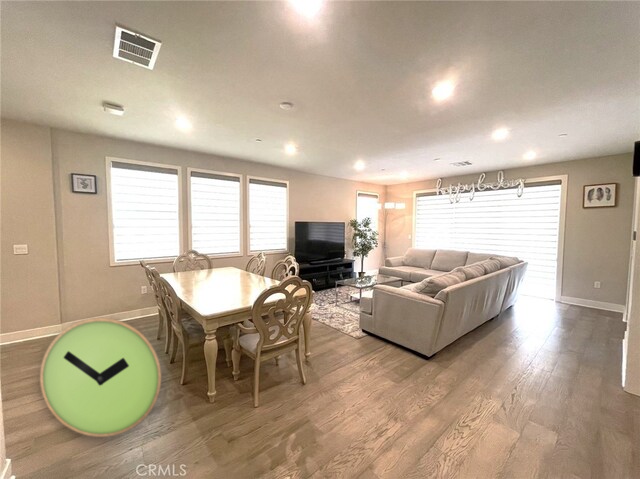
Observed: 1 h 51 min
